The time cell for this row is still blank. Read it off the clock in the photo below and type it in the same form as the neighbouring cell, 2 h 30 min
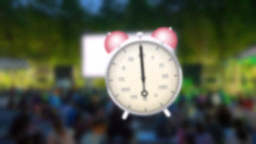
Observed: 6 h 00 min
